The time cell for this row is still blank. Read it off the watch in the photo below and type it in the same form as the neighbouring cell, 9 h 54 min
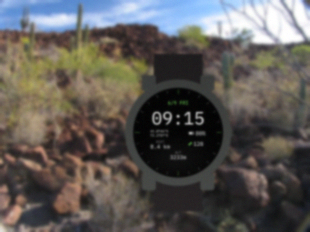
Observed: 9 h 15 min
